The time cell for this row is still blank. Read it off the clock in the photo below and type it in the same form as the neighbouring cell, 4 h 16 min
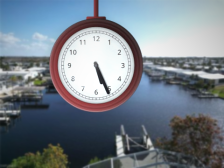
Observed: 5 h 26 min
